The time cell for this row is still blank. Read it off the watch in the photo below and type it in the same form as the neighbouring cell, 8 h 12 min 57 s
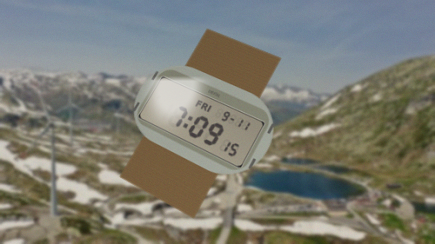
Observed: 7 h 09 min 15 s
